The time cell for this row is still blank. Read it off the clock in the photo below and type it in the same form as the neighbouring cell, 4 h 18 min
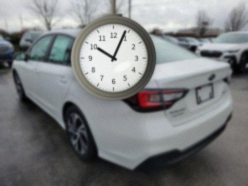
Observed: 10 h 04 min
